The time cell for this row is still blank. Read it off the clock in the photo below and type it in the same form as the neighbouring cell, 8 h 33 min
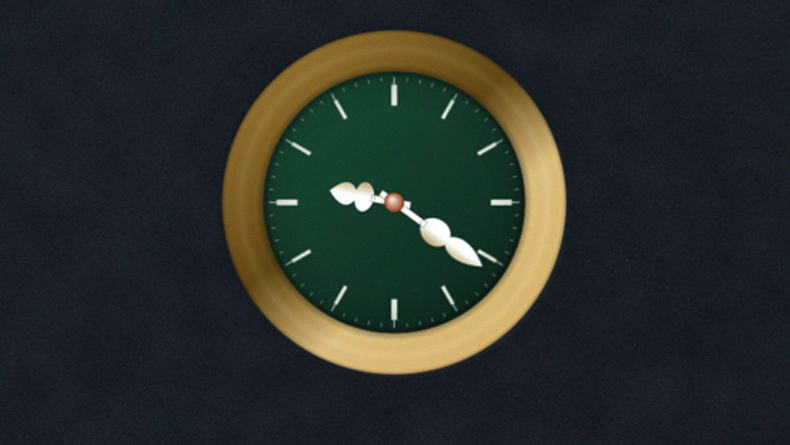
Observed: 9 h 21 min
